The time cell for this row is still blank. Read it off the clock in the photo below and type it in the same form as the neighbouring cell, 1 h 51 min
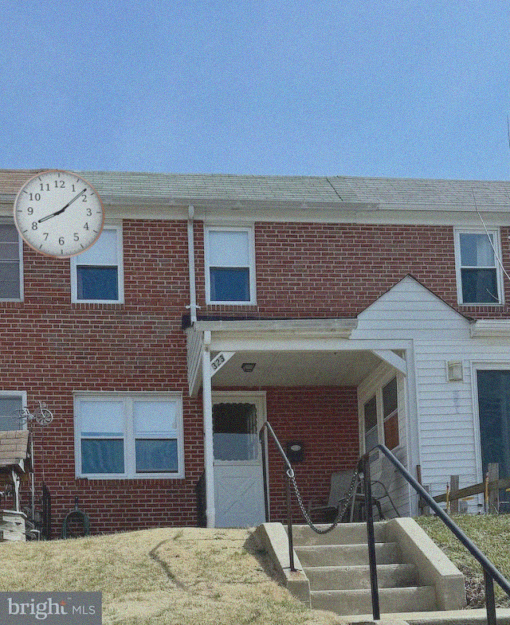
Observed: 8 h 08 min
